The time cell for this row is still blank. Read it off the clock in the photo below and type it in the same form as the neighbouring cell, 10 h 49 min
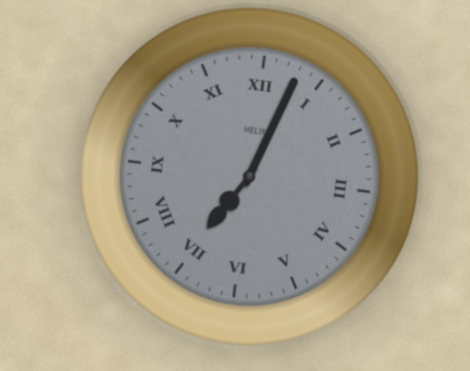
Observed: 7 h 03 min
